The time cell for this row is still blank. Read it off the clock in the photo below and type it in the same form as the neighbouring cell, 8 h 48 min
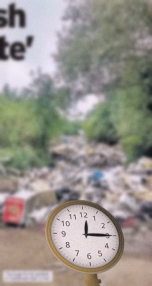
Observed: 12 h 15 min
